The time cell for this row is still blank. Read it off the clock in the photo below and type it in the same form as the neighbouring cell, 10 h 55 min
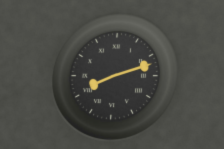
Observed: 8 h 12 min
